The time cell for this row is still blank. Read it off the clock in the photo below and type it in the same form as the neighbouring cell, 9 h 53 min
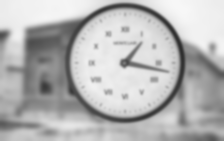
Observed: 1 h 17 min
